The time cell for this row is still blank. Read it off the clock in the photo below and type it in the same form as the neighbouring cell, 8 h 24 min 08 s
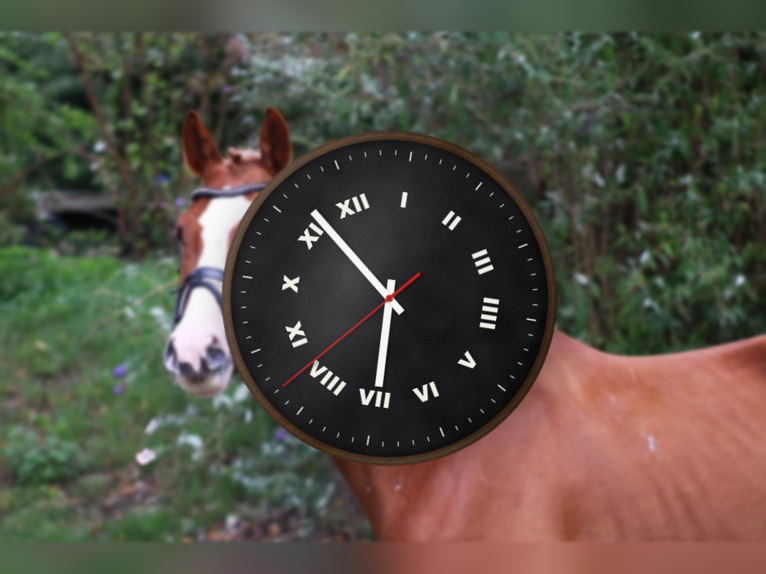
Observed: 6 h 56 min 42 s
